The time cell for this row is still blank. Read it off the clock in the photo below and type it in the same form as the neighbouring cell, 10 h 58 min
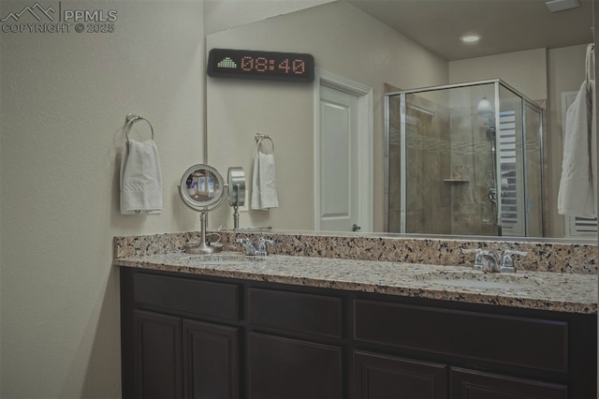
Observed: 8 h 40 min
